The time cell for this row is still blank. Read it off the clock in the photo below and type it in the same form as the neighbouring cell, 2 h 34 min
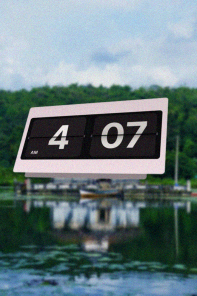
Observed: 4 h 07 min
